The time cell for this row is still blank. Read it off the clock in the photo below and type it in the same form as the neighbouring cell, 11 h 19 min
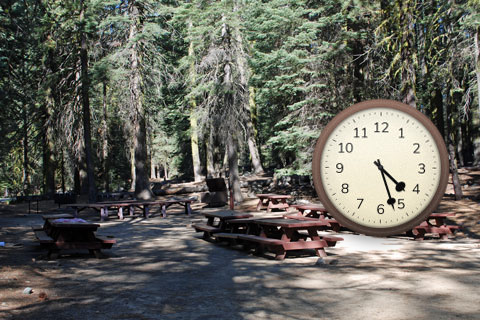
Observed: 4 h 27 min
